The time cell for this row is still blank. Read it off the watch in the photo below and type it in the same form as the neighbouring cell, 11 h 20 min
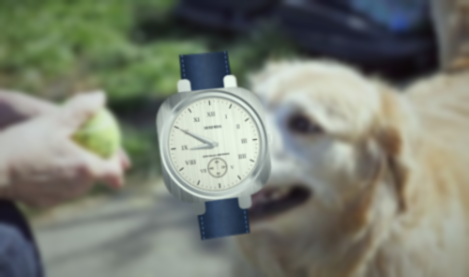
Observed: 8 h 50 min
